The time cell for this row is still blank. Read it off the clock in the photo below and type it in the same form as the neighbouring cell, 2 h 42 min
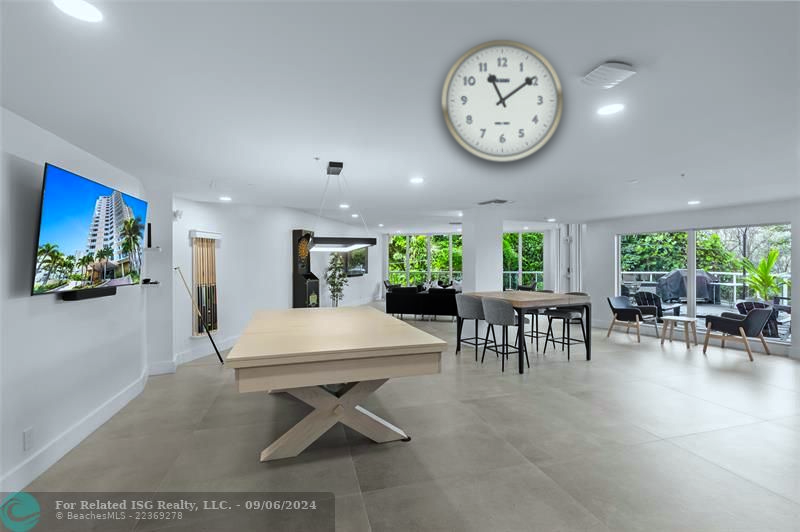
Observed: 11 h 09 min
